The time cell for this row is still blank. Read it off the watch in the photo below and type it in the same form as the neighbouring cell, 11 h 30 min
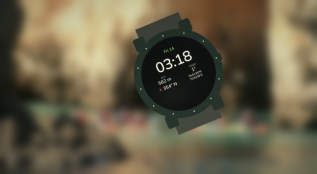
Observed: 3 h 18 min
